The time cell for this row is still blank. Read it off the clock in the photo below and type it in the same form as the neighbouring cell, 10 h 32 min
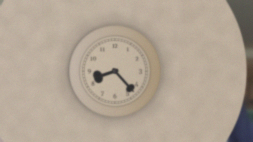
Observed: 8 h 23 min
